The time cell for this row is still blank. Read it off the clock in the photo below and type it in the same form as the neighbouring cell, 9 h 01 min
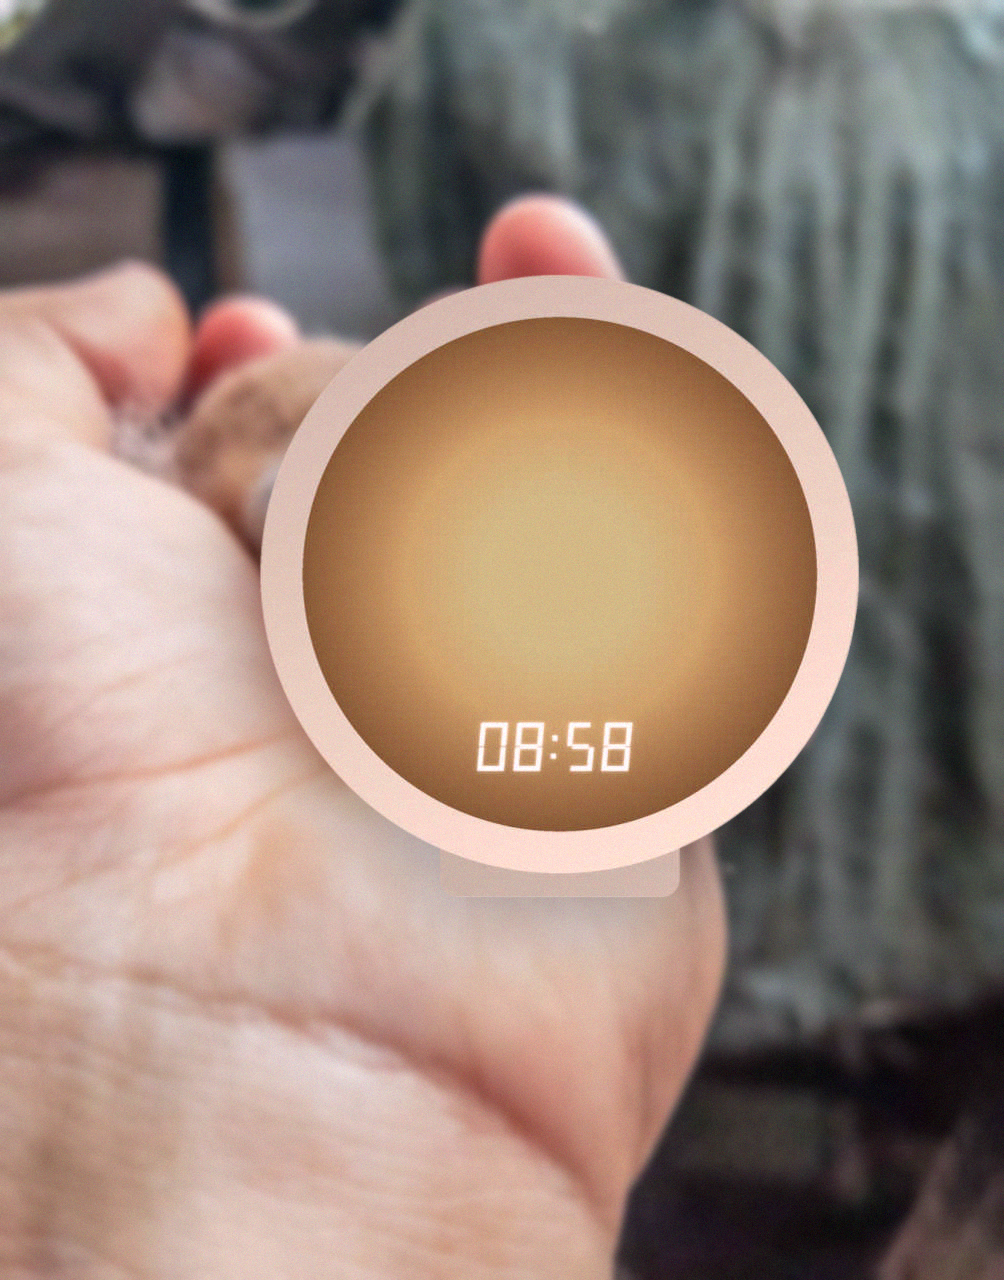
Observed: 8 h 58 min
